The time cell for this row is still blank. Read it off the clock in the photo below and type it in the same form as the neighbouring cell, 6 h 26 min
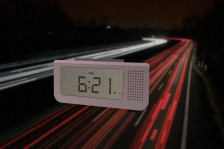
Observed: 6 h 21 min
